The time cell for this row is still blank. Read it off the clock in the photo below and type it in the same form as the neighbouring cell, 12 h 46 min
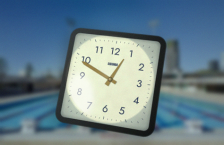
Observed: 12 h 49 min
